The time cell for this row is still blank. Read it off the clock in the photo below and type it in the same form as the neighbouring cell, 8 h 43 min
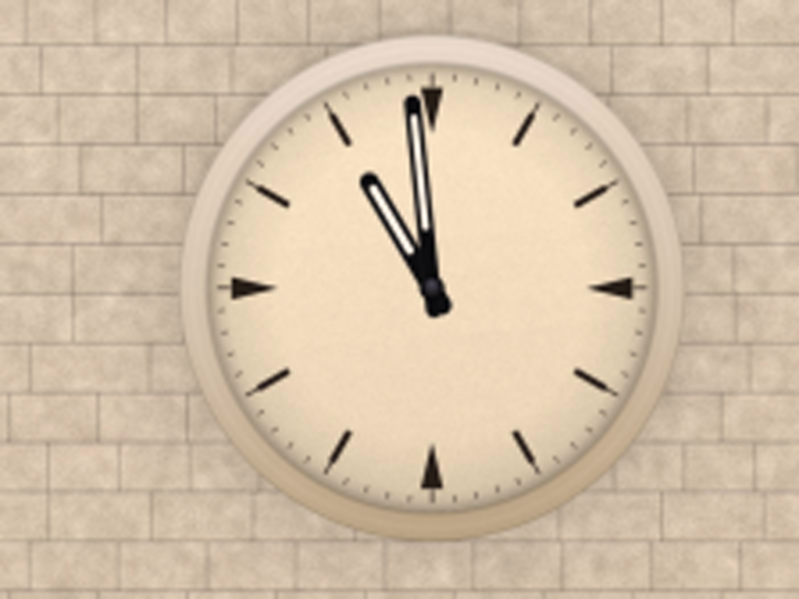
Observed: 10 h 59 min
